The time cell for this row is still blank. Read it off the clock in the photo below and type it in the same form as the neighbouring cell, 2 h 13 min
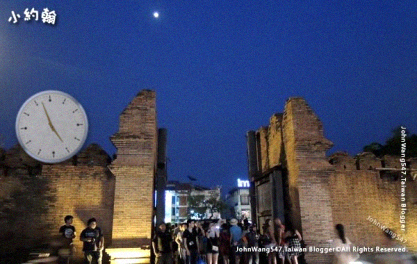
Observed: 4 h 57 min
